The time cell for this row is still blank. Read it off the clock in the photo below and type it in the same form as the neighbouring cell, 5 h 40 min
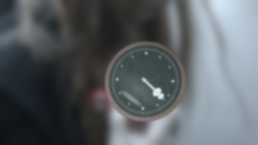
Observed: 4 h 22 min
